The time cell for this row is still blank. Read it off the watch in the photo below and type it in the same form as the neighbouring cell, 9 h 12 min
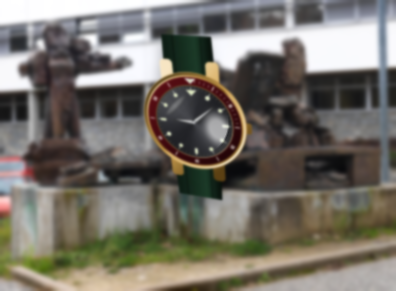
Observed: 9 h 08 min
